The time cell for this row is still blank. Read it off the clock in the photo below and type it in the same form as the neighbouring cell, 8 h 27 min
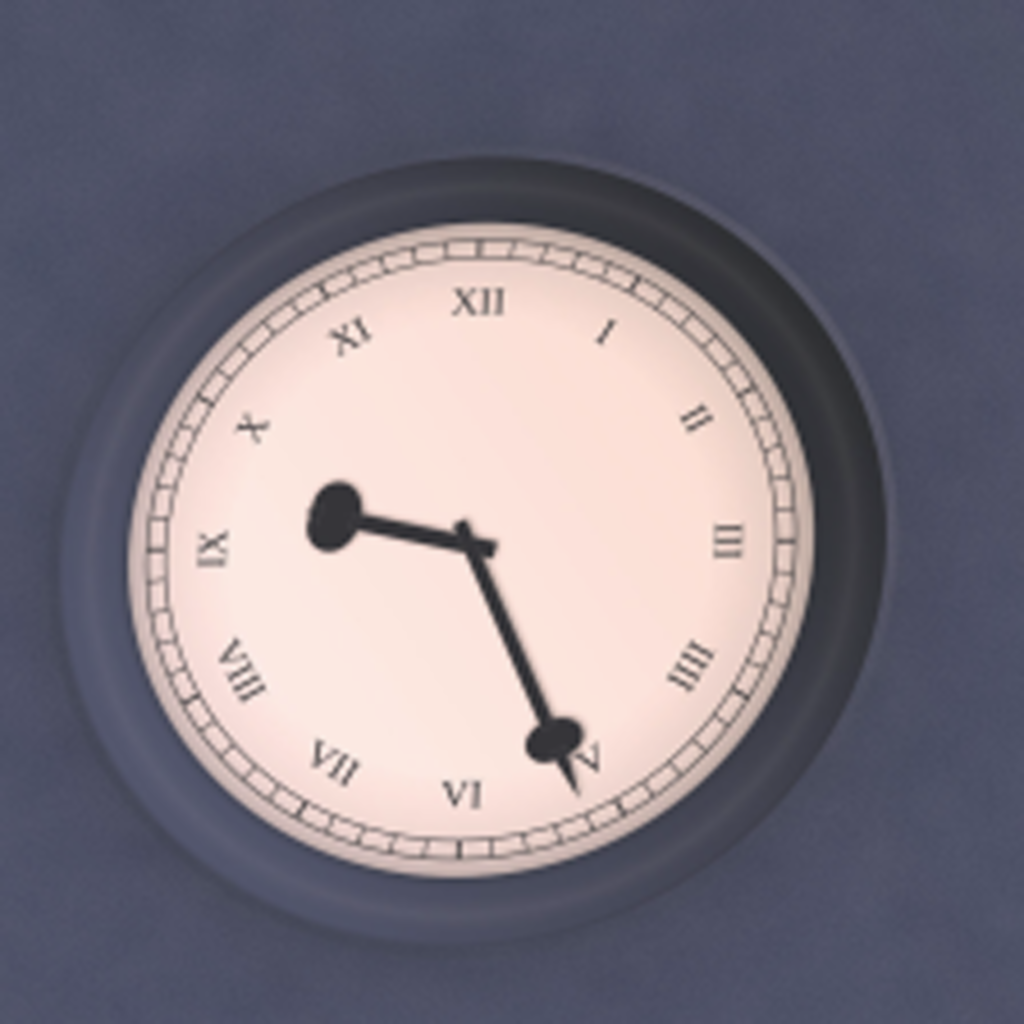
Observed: 9 h 26 min
